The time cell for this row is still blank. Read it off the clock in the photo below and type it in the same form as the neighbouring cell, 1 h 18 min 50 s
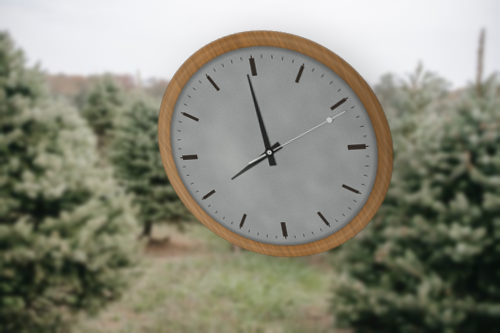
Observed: 7 h 59 min 11 s
